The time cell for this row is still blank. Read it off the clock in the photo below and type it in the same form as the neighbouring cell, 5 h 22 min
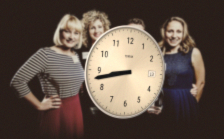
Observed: 8 h 43 min
